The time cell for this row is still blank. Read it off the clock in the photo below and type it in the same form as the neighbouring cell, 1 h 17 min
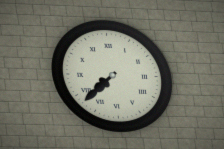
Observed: 7 h 38 min
